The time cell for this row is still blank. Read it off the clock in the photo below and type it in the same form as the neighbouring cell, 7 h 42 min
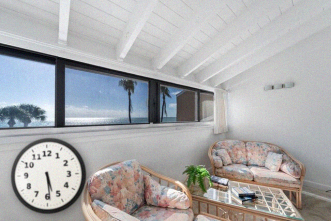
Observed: 5 h 29 min
